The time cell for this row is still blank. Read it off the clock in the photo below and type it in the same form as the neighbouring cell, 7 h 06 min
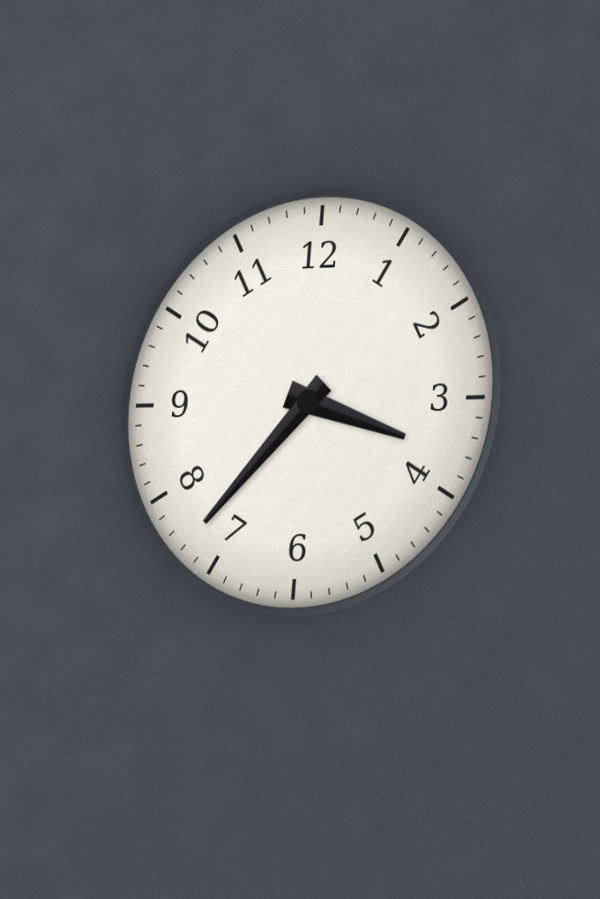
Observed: 3 h 37 min
